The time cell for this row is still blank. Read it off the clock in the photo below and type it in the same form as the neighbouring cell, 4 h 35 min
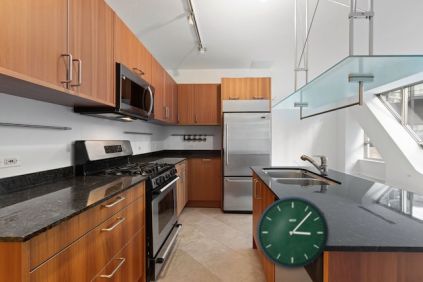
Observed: 3 h 07 min
